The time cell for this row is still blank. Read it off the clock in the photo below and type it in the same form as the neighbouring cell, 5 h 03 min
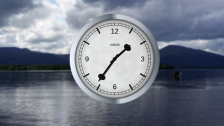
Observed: 1 h 36 min
